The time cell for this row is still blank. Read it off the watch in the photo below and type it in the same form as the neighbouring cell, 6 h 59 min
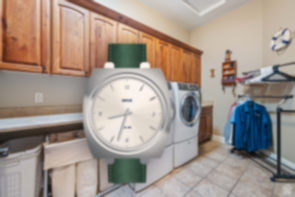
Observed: 8 h 33 min
